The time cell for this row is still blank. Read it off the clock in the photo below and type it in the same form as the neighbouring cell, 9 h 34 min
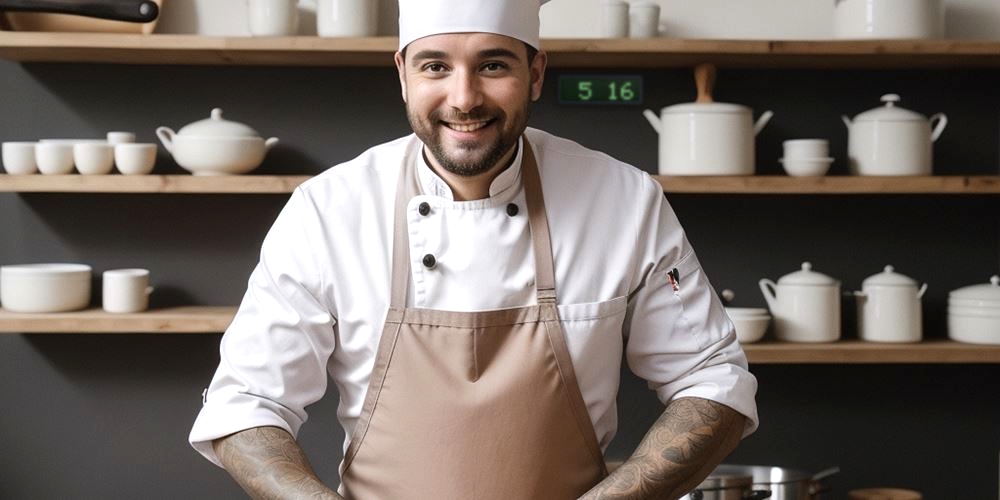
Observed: 5 h 16 min
